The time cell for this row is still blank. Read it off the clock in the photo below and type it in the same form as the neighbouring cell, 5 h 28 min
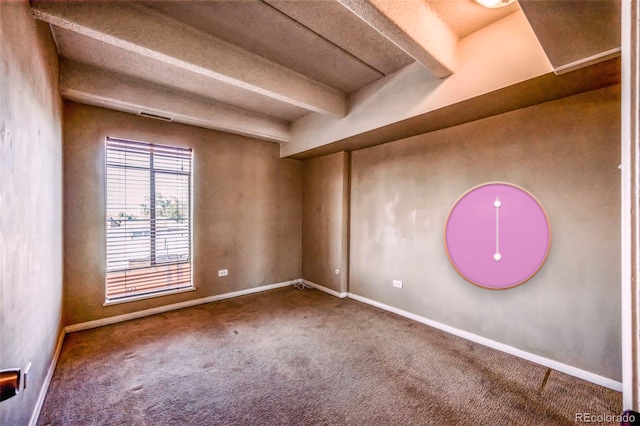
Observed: 6 h 00 min
